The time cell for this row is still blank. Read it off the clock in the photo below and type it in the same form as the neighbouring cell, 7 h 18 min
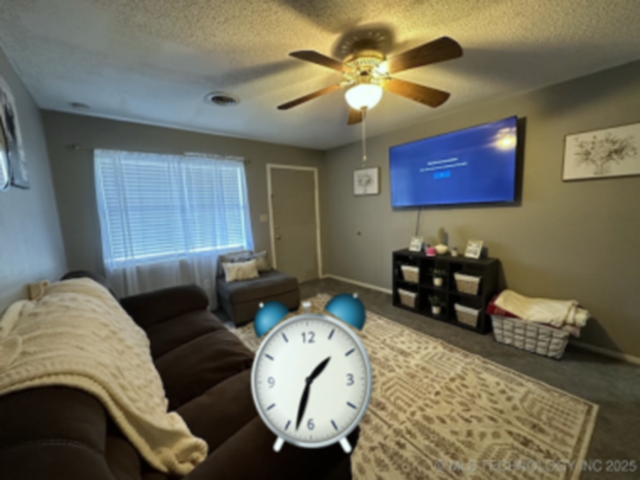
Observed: 1 h 33 min
